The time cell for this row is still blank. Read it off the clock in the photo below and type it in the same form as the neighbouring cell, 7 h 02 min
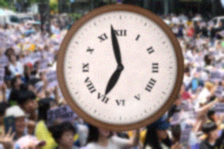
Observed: 6 h 58 min
